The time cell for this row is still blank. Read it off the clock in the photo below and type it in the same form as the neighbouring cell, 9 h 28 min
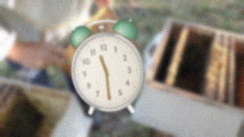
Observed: 11 h 30 min
